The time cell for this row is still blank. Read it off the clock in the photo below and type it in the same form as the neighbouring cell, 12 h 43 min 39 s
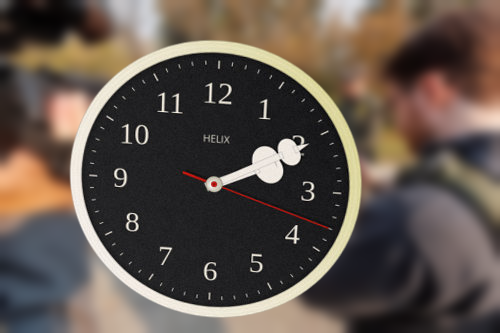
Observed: 2 h 10 min 18 s
